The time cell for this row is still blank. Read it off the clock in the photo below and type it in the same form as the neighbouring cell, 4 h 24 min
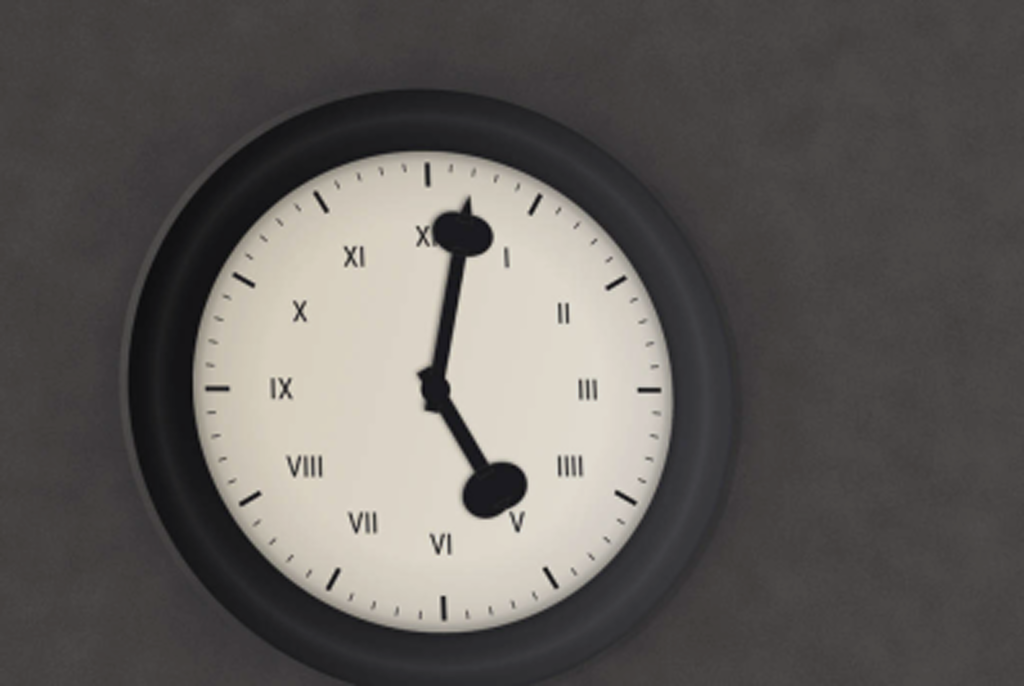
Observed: 5 h 02 min
